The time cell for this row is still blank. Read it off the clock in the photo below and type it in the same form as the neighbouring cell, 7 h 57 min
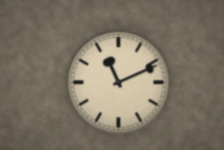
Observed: 11 h 11 min
